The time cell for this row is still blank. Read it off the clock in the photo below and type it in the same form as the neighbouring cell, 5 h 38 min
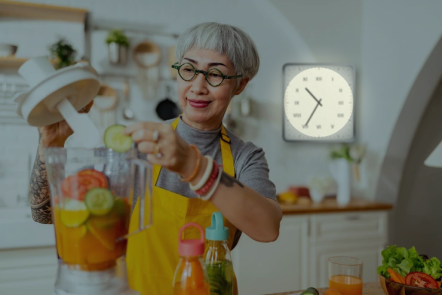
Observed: 10 h 35 min
